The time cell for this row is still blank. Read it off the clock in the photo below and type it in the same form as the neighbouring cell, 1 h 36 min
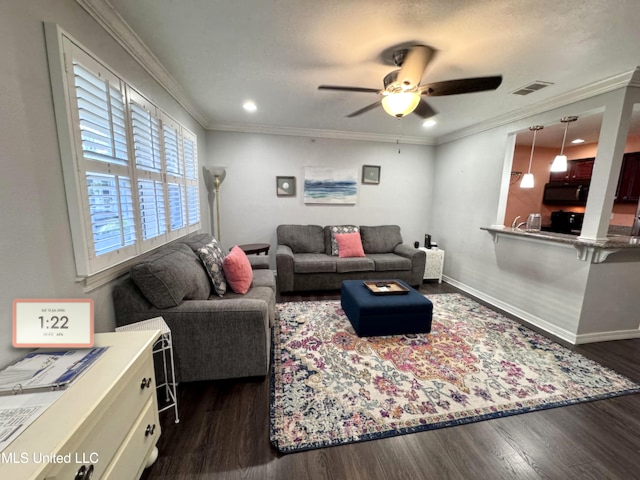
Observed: 1 h 22 min
